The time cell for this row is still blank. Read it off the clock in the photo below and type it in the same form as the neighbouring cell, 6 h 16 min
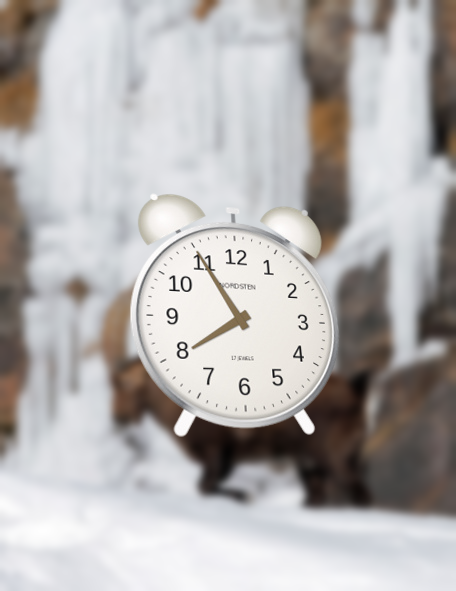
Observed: 7 h 55 min
